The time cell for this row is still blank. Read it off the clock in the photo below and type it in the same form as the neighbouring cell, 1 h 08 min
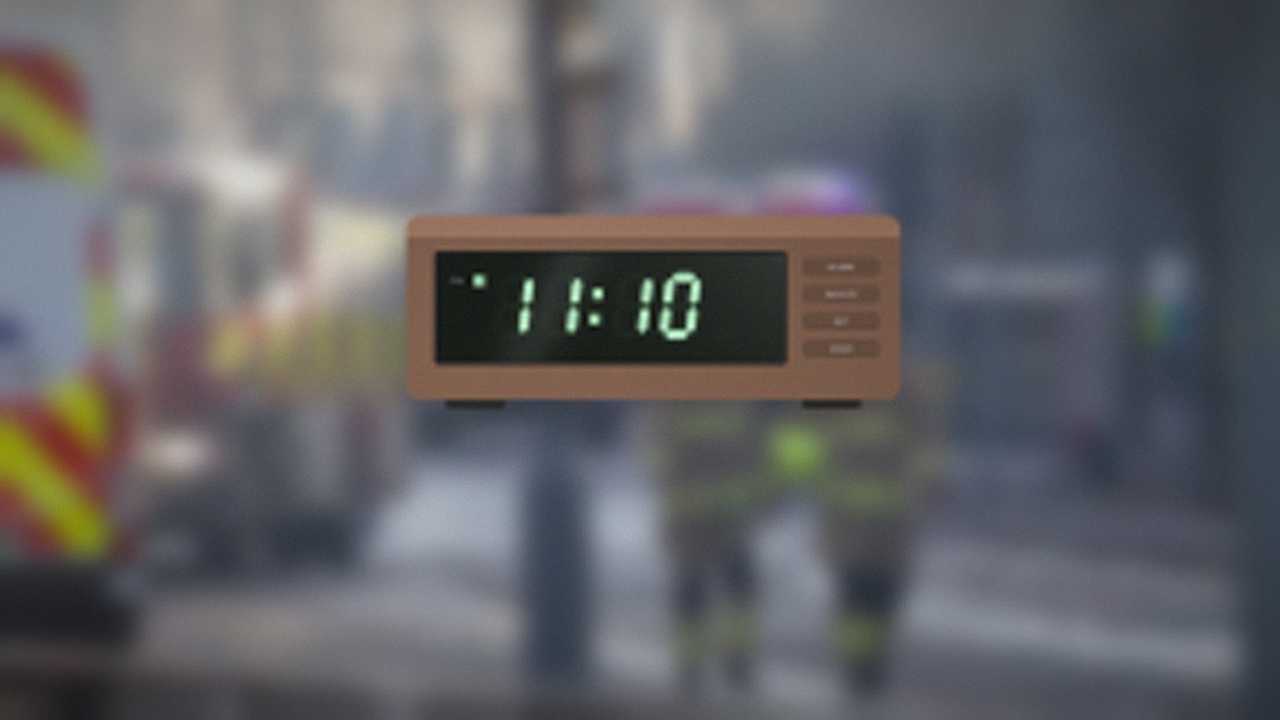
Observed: 11 h 10 min
